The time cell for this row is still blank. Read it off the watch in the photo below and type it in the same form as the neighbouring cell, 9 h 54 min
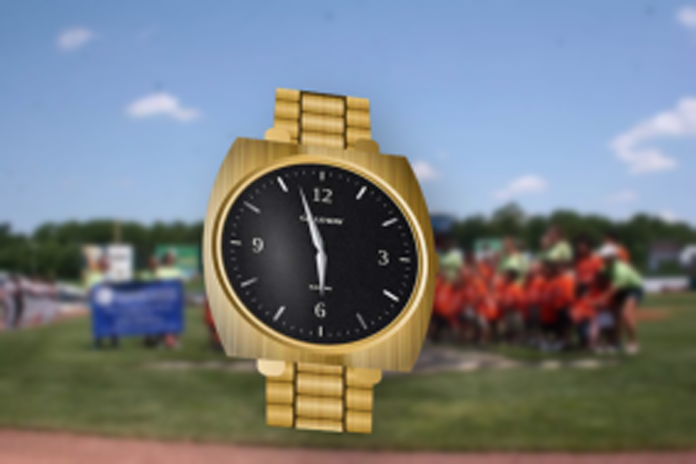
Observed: 5 h 57 min
